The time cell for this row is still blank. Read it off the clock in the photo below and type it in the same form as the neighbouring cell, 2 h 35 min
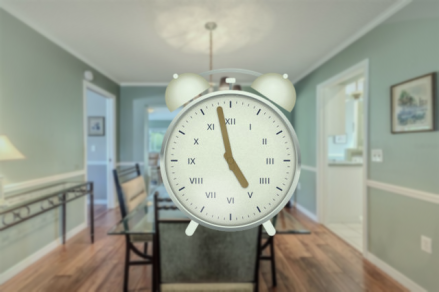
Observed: 4 h 58 min
